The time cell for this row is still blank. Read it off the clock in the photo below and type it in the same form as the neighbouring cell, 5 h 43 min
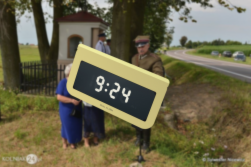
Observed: 9 h 24 min
